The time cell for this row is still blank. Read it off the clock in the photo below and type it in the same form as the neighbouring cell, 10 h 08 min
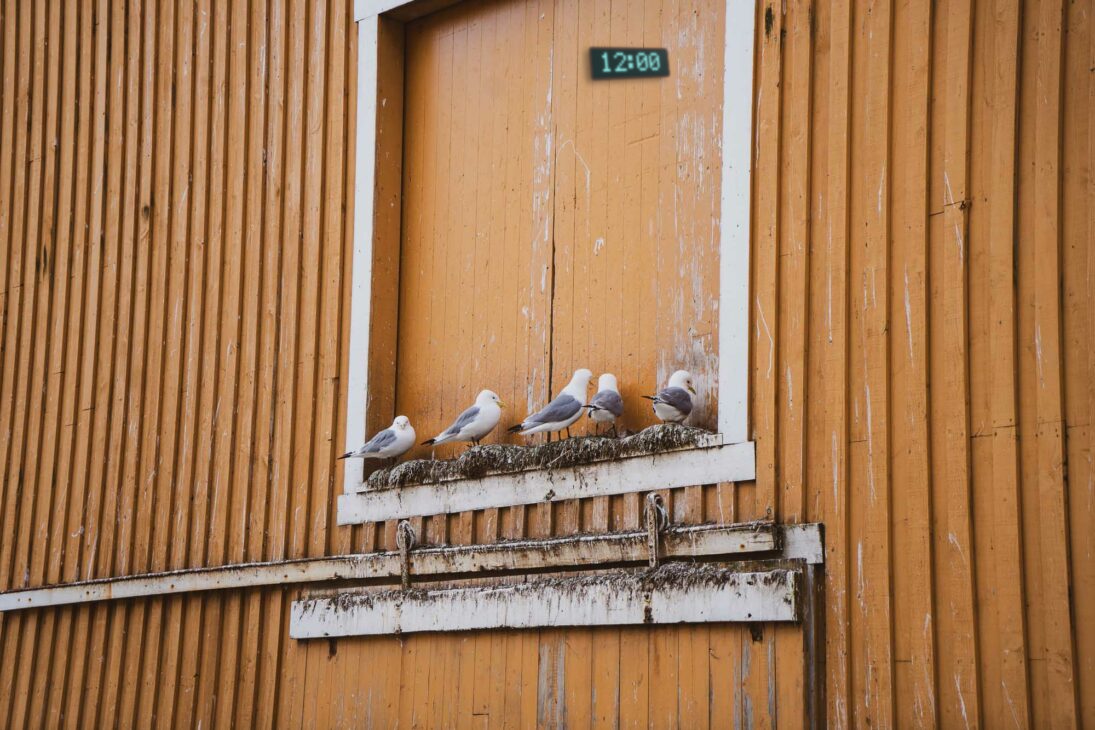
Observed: 12 h 00 min
